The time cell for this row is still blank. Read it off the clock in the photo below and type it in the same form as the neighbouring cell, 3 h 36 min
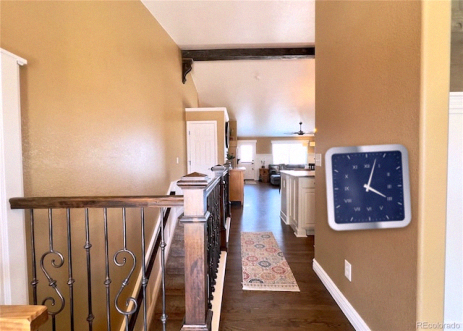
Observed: 4 h 03 min
